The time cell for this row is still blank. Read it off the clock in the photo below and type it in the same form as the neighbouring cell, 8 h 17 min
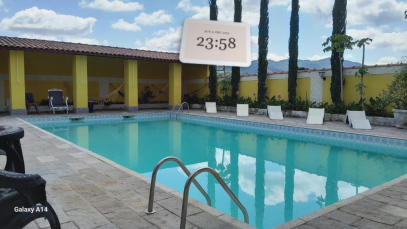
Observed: 23 h 58 min
